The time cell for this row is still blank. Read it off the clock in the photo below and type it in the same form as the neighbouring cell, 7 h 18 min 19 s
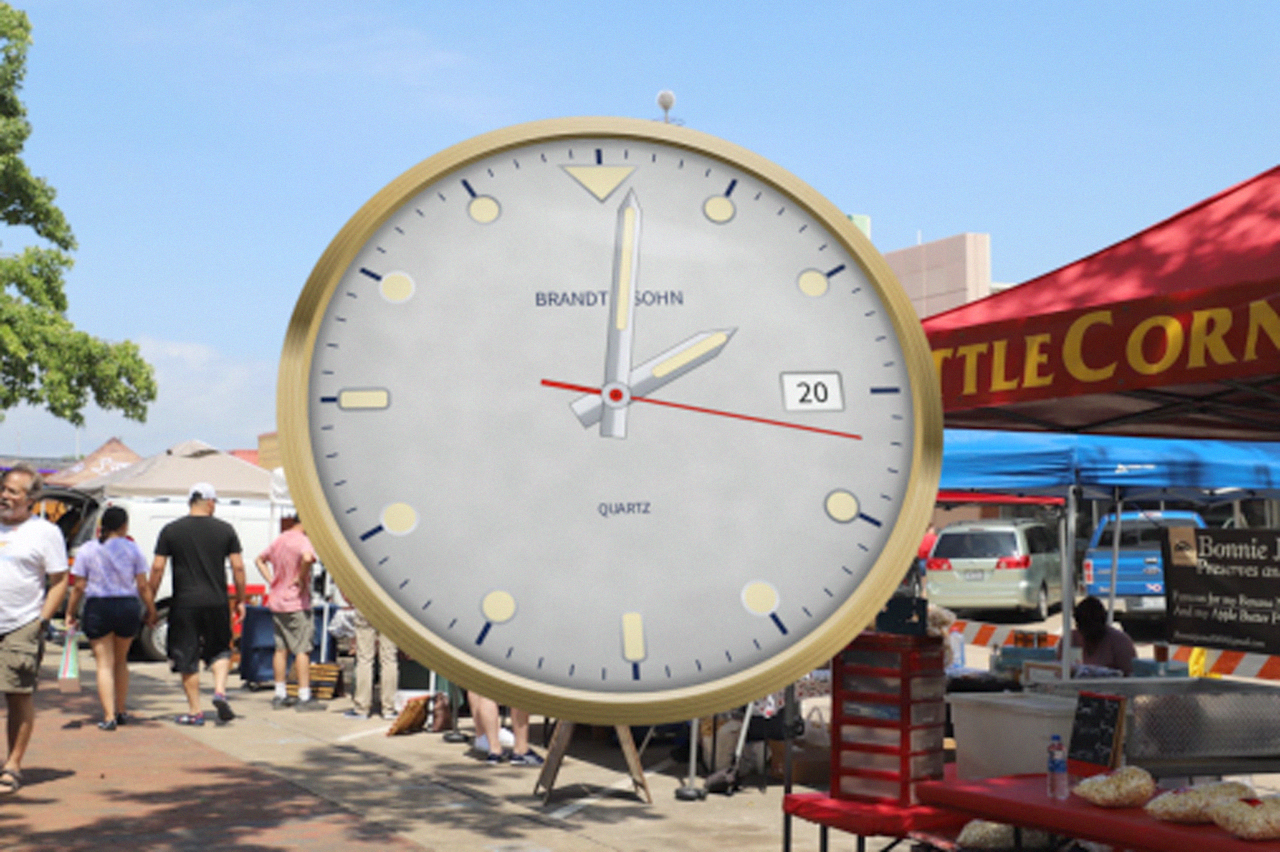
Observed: 2 h 01 min 17 s
